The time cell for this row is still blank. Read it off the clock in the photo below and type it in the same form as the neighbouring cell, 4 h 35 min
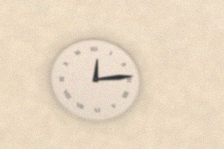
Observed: 12 h 14 min
